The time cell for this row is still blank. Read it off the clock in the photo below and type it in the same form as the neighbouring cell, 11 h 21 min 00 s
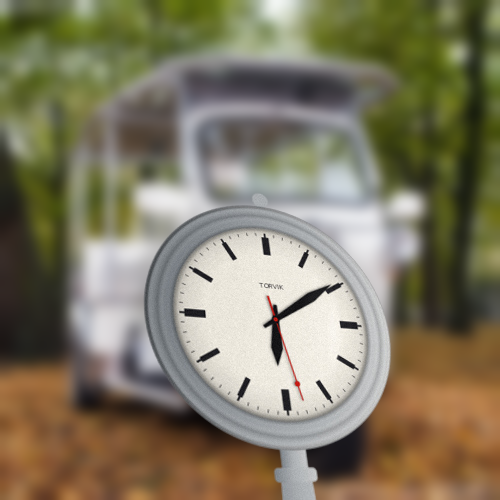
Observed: 6 h 09 min 28 s
